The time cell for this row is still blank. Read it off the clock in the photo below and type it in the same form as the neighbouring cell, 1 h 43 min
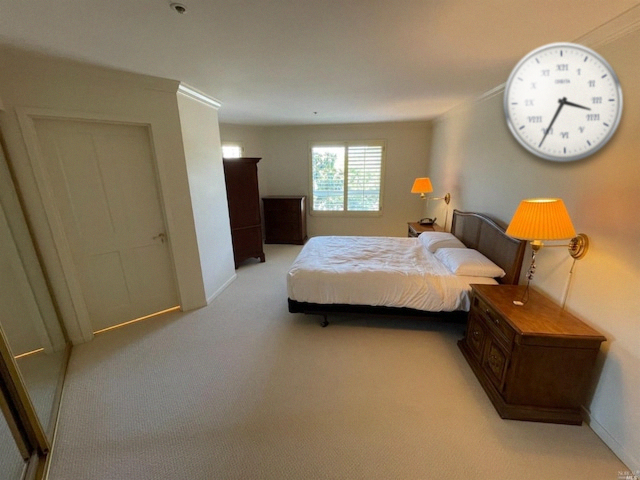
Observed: 3 h 35 min
